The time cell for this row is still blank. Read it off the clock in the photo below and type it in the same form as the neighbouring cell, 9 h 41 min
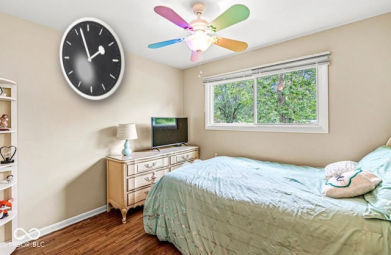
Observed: 1 h 57 min
